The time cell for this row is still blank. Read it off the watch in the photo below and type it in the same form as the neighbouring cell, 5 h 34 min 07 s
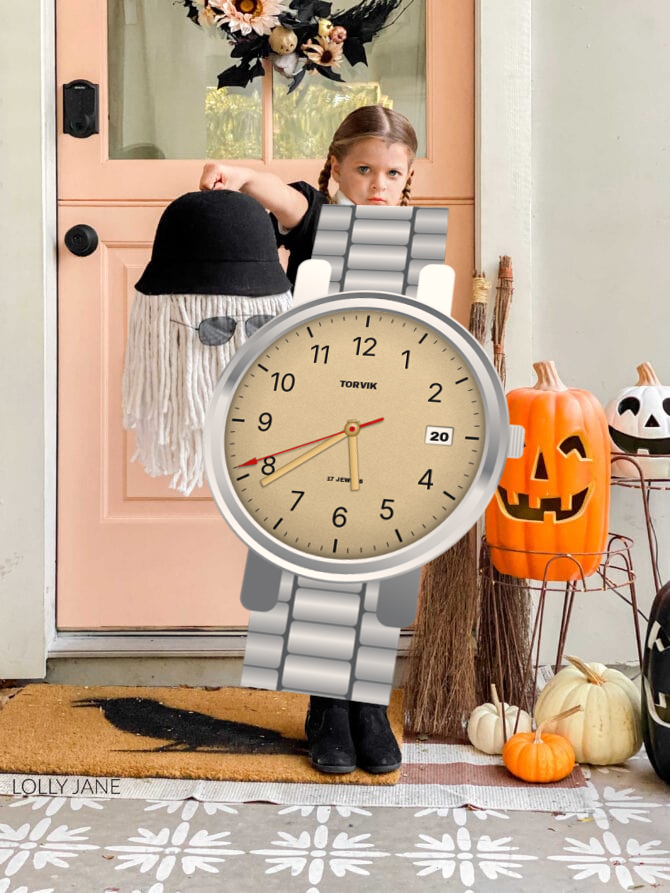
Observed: 5 h 38 min 41 s
